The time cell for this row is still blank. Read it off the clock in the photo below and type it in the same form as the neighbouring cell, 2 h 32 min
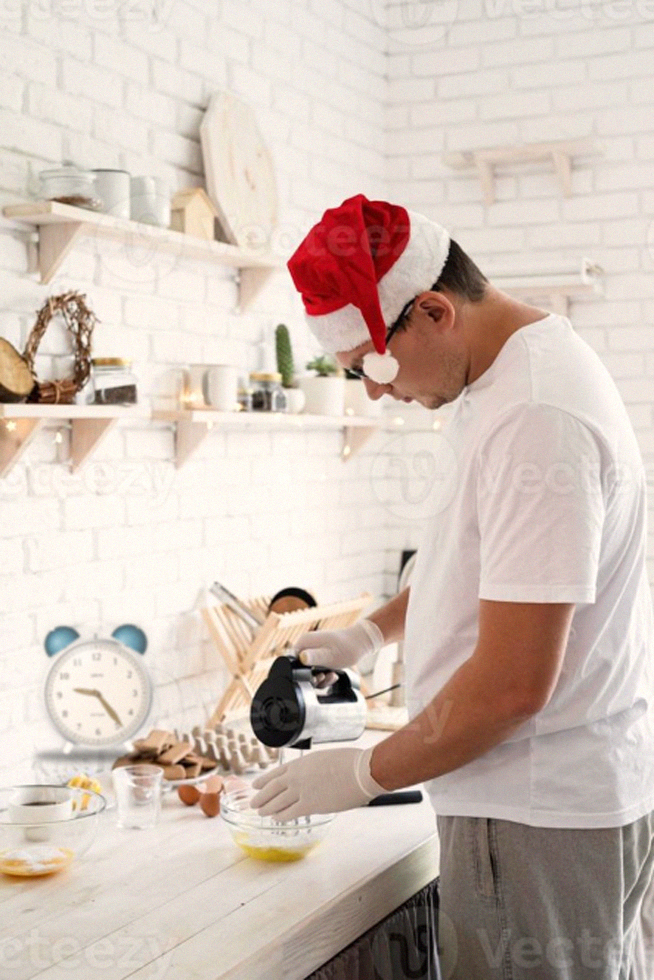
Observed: 9 h 24 min
